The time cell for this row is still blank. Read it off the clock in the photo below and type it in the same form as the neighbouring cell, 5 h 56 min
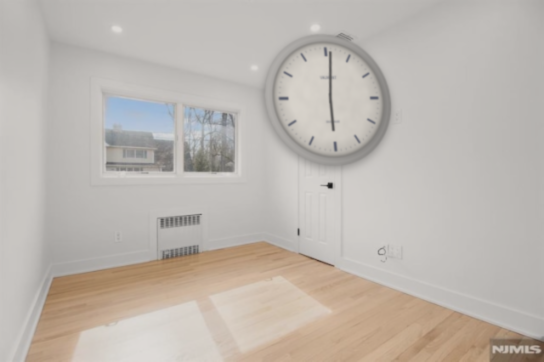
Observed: 6 h 01 min
